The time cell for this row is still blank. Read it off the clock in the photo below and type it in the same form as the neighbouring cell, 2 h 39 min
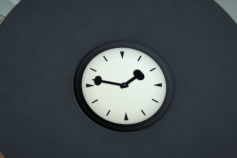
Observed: 1 h 47 min
